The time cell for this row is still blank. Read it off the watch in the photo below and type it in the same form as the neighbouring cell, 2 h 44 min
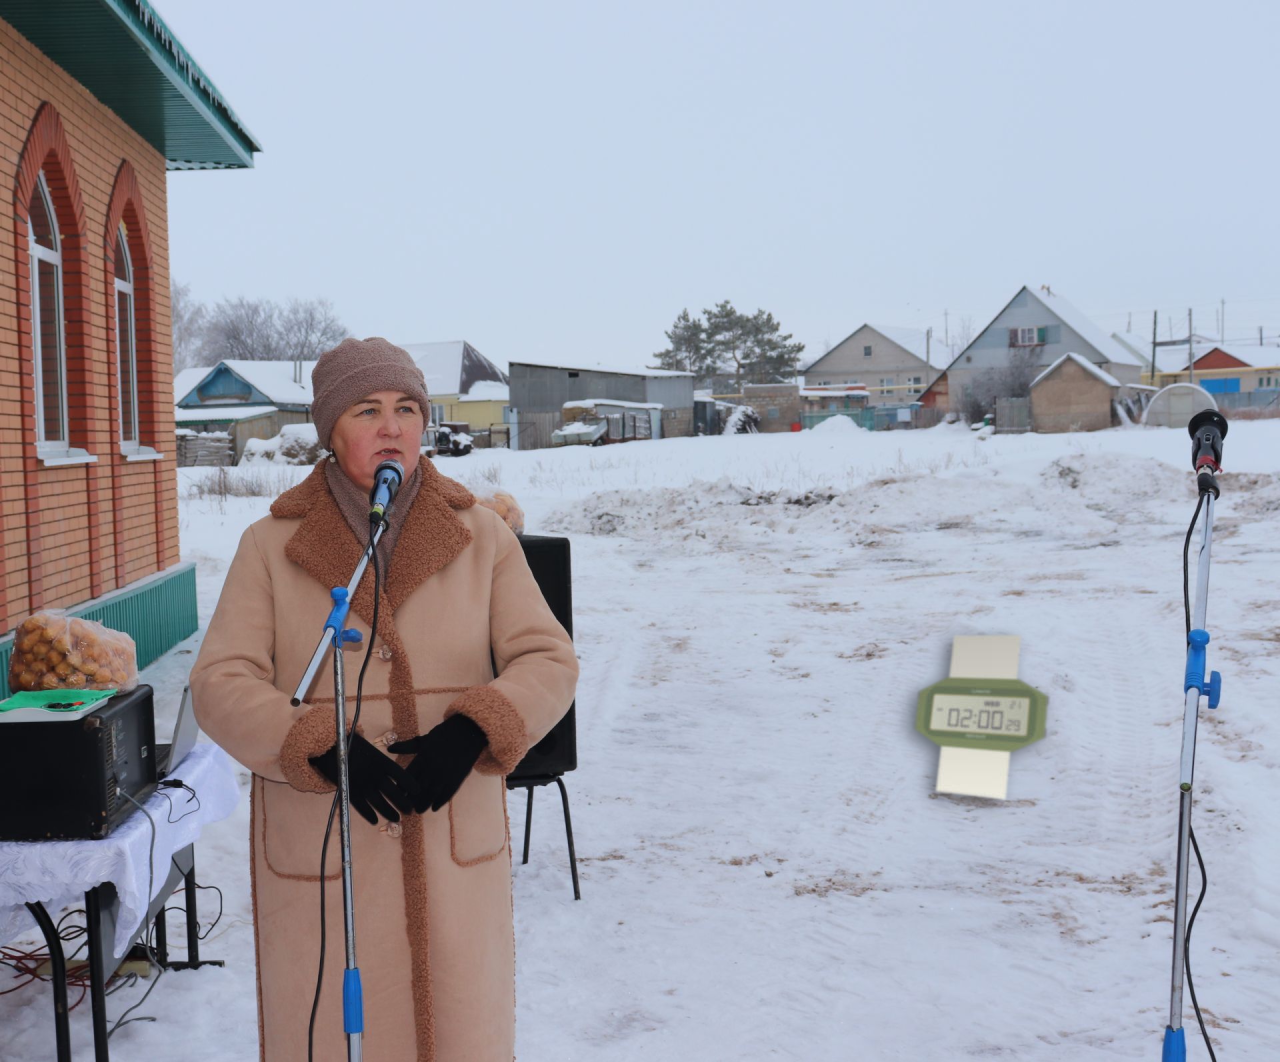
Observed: 2 h 00 min
